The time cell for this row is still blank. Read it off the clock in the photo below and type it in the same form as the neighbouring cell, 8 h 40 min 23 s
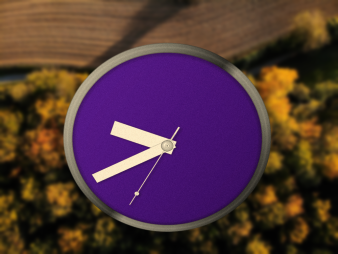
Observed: 9 h 40 min 35 s
